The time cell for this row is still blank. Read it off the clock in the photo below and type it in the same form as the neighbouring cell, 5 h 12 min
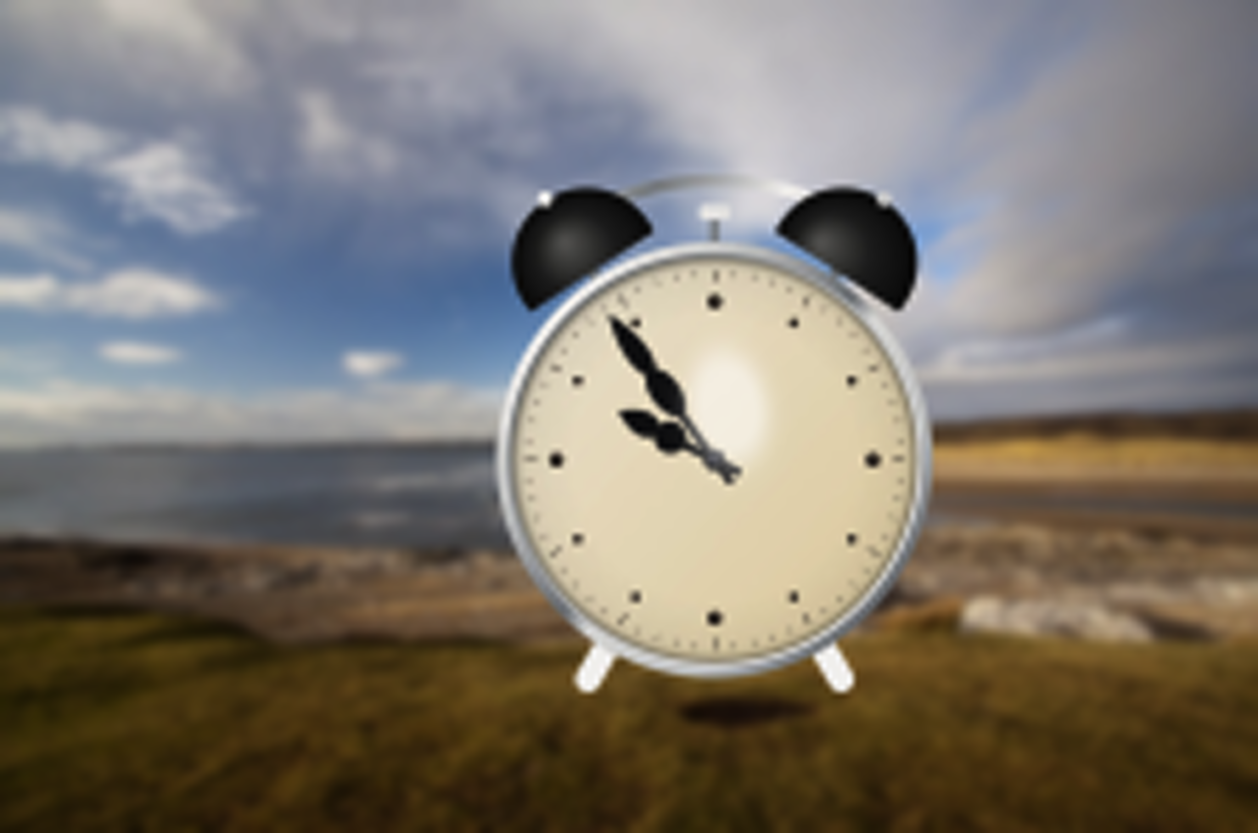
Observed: 9 h 54 min
